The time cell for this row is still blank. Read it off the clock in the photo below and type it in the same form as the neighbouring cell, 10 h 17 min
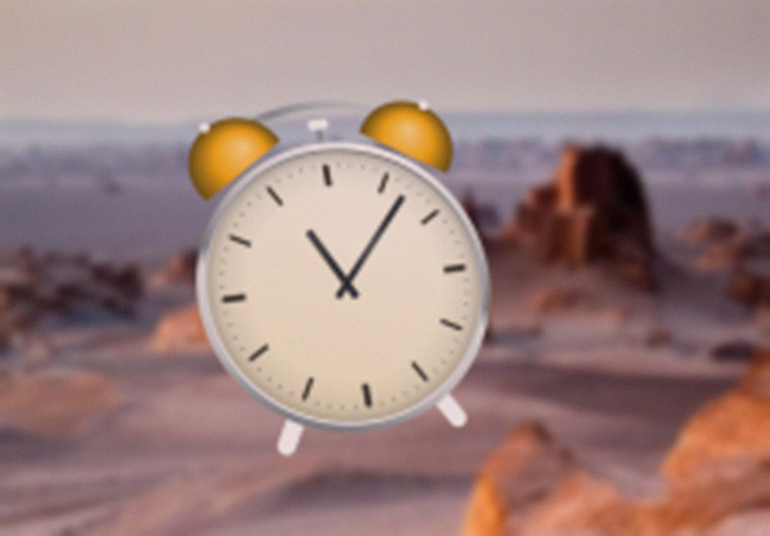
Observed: 11 h 07 min
